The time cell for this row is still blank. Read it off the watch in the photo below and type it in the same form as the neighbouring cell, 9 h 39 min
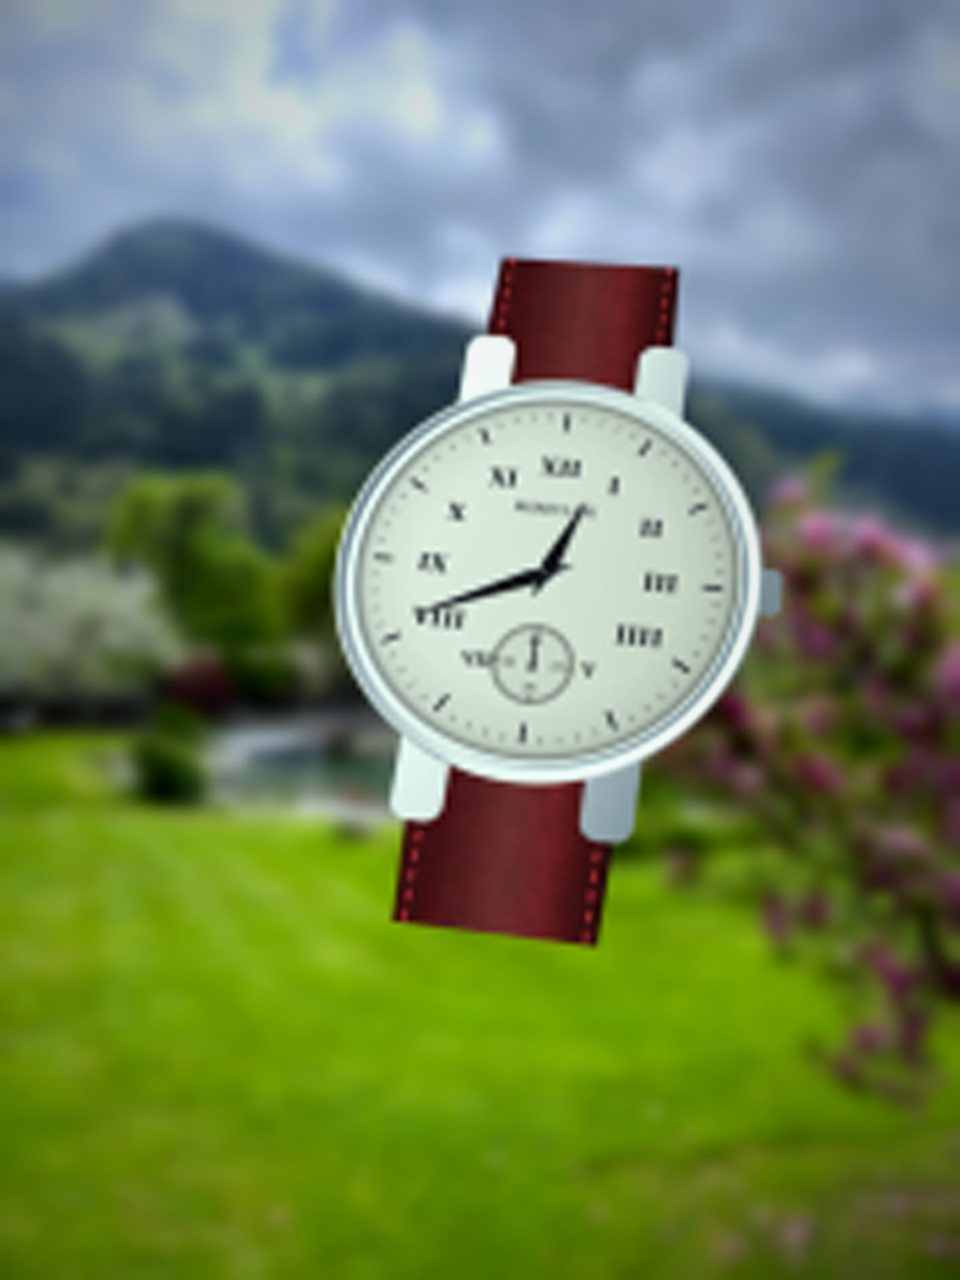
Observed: 12 h 41 min
